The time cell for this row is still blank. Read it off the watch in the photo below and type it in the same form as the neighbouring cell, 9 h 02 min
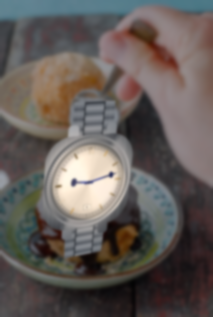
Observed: 9 h 13 min
